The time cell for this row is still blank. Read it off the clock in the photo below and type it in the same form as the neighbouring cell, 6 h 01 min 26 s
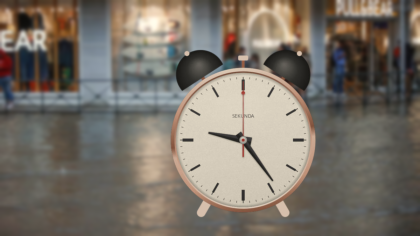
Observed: 9 h 24 min 00 s
